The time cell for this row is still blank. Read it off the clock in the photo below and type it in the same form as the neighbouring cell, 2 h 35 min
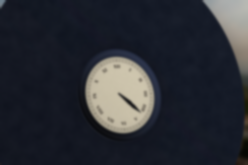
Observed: 4 h 22 min
